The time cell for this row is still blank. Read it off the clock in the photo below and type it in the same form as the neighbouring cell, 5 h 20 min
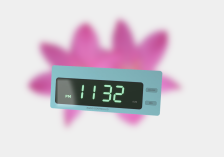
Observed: 11 h 32 min
